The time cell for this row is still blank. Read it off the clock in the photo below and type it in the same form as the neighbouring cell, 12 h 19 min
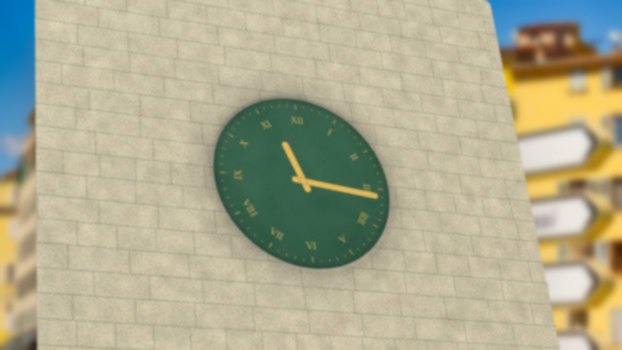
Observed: 11 h 16 min
